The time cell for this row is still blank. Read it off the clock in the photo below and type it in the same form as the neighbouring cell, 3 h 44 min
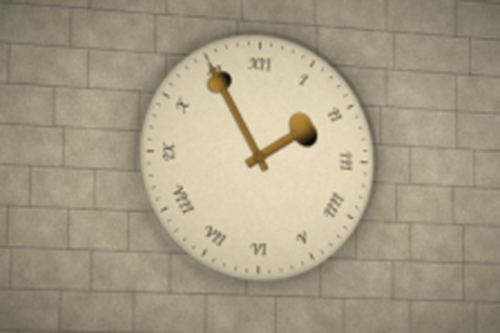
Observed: 1 h 55 min
